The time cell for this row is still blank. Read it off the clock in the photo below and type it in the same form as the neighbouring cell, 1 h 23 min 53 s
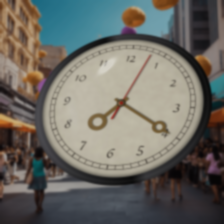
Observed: 7 h 20 min 03 s
